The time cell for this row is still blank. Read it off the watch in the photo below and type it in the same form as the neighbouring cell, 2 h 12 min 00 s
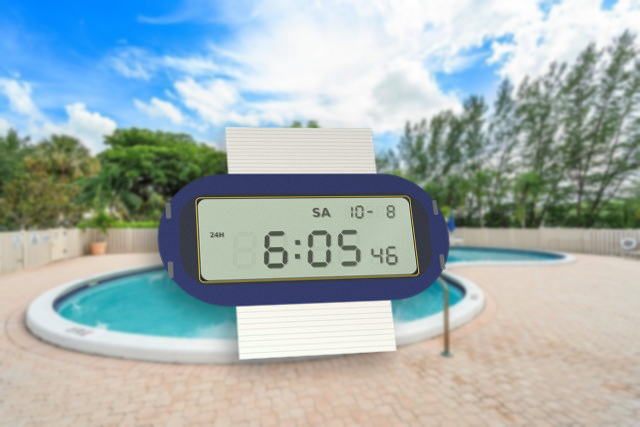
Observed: 6 h 05 min 46 s
